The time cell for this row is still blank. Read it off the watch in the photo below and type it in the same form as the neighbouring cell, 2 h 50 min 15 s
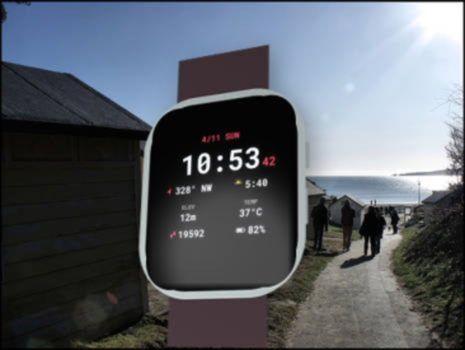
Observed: 10 h 53 min 42 s
